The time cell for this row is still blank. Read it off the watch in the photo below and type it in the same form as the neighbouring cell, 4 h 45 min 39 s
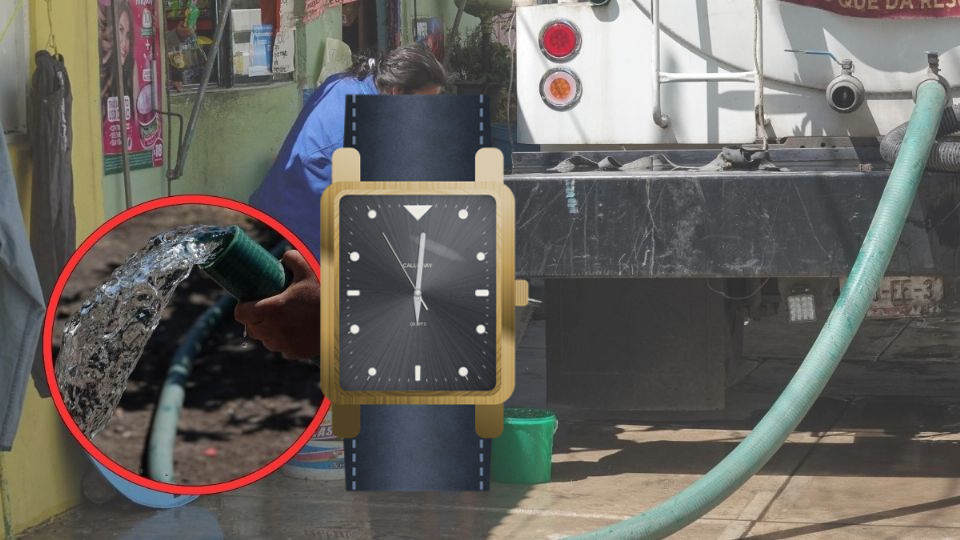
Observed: 6 h 00 min 55 s
